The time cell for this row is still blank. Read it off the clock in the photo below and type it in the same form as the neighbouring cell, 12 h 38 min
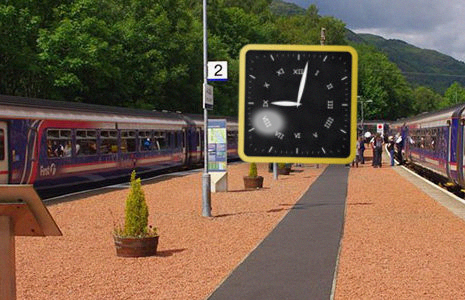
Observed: 9 h 02 min
